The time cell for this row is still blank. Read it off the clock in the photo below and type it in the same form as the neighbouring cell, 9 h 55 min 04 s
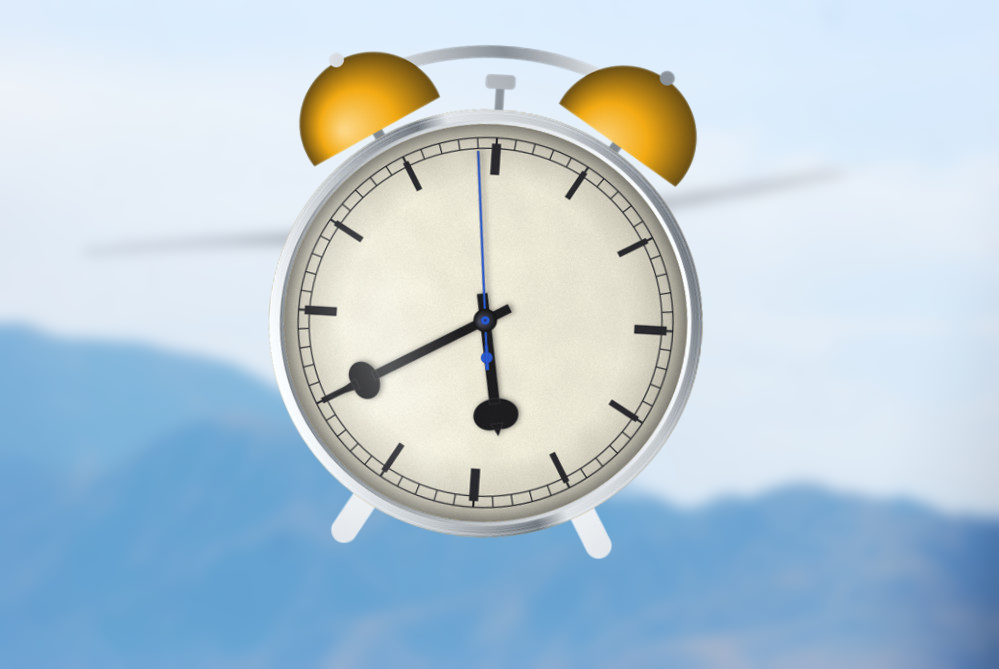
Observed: 5 h 39 min 59 s
